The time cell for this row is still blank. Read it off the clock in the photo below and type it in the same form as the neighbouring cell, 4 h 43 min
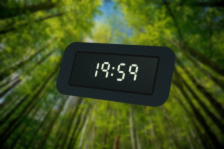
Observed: 19 h 59 min
